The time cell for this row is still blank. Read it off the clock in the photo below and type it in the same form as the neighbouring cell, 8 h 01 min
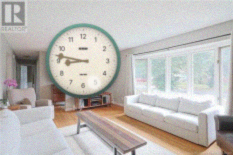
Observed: 8 h 47 min
